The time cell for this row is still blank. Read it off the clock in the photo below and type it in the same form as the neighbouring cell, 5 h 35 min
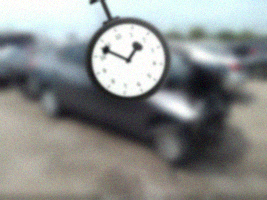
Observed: 1 h 53 min
